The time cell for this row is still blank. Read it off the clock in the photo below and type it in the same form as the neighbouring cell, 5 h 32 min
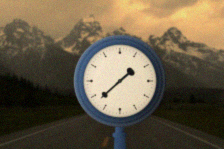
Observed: 1 h 38 min
